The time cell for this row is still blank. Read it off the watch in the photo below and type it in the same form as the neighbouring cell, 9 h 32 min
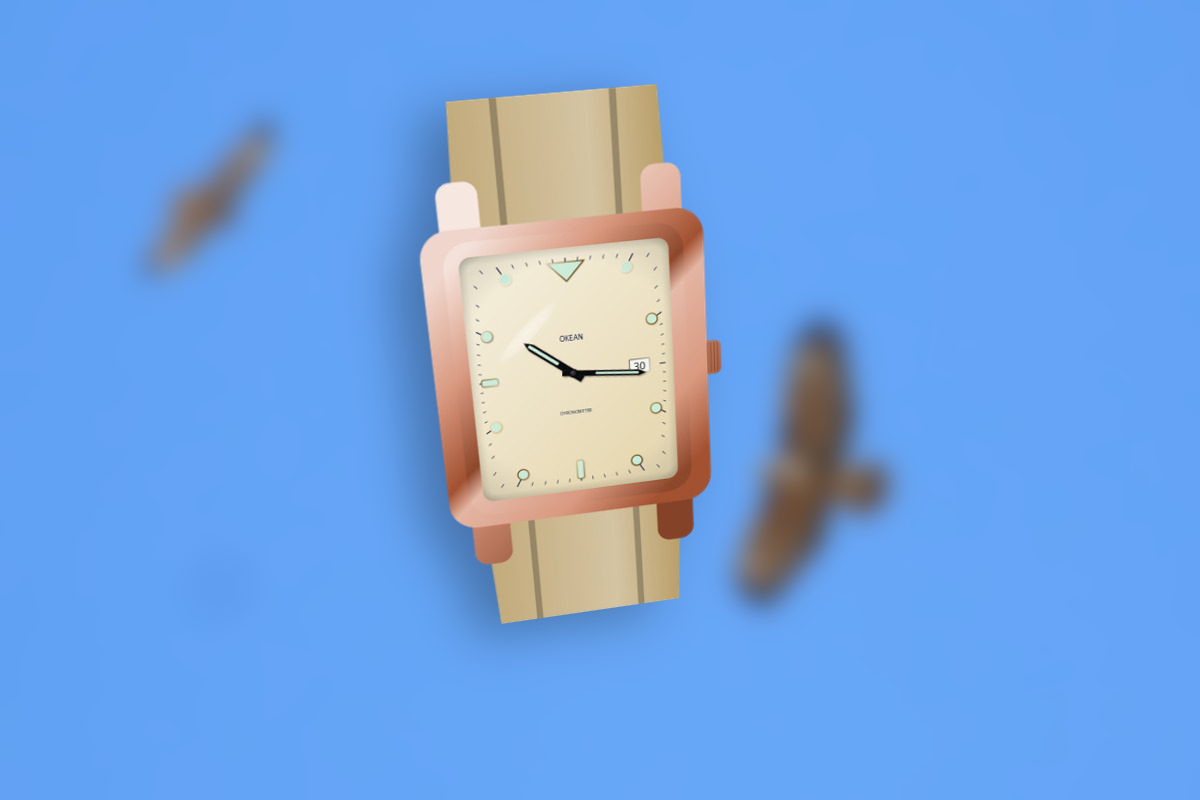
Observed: 10 h 16 min
